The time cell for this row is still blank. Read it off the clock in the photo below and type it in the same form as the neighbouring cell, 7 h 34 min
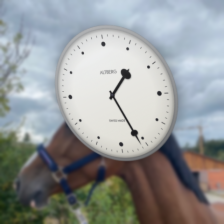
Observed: 1 h 26 min
